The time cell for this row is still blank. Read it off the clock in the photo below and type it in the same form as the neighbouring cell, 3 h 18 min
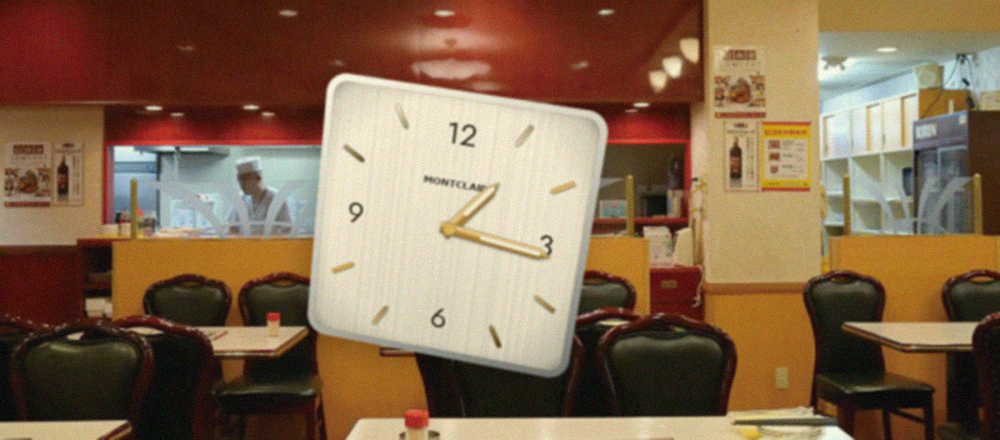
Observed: 1 h 16 min
